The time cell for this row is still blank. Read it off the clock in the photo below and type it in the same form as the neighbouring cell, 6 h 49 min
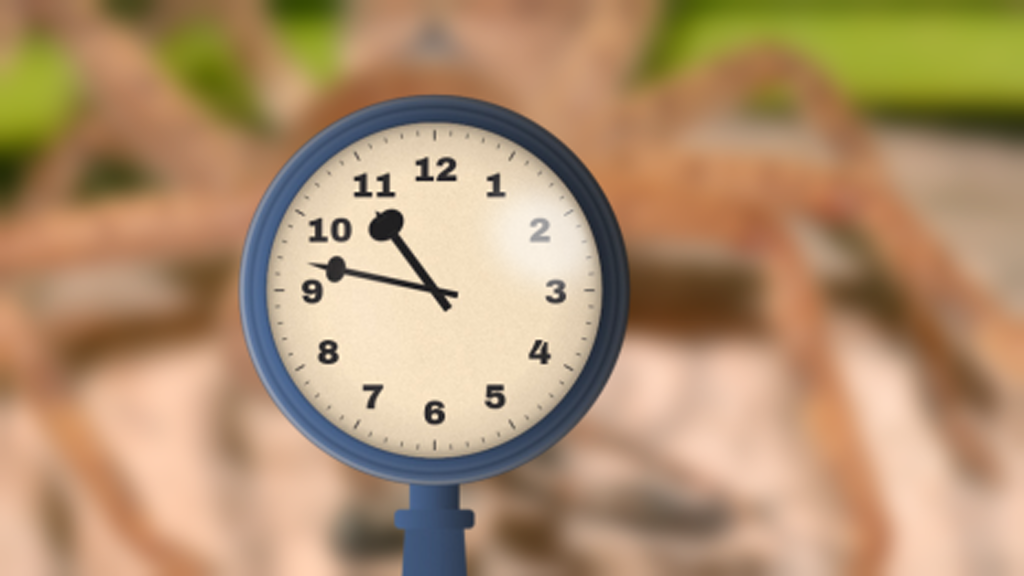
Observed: 10 h 47 min
